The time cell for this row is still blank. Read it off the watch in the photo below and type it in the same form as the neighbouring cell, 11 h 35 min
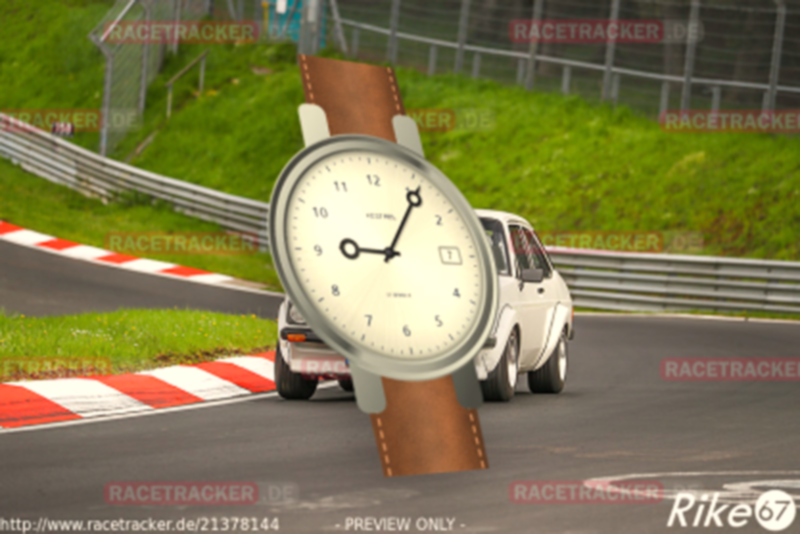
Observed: 9 h 06 min
